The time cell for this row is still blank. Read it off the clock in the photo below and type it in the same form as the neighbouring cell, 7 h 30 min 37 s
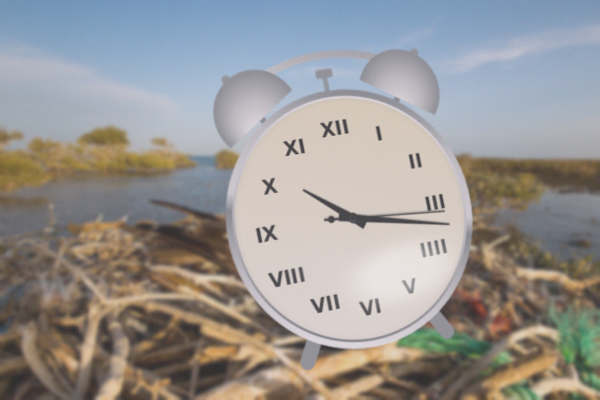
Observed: 10 h 17 min 16 s
